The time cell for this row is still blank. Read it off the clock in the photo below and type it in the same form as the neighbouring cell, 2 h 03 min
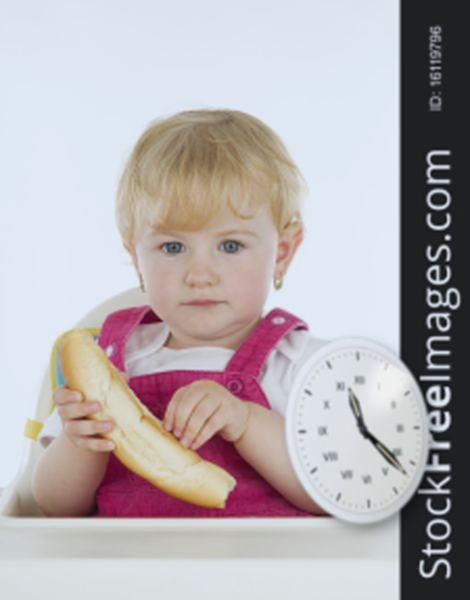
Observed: 11 h 22 min
